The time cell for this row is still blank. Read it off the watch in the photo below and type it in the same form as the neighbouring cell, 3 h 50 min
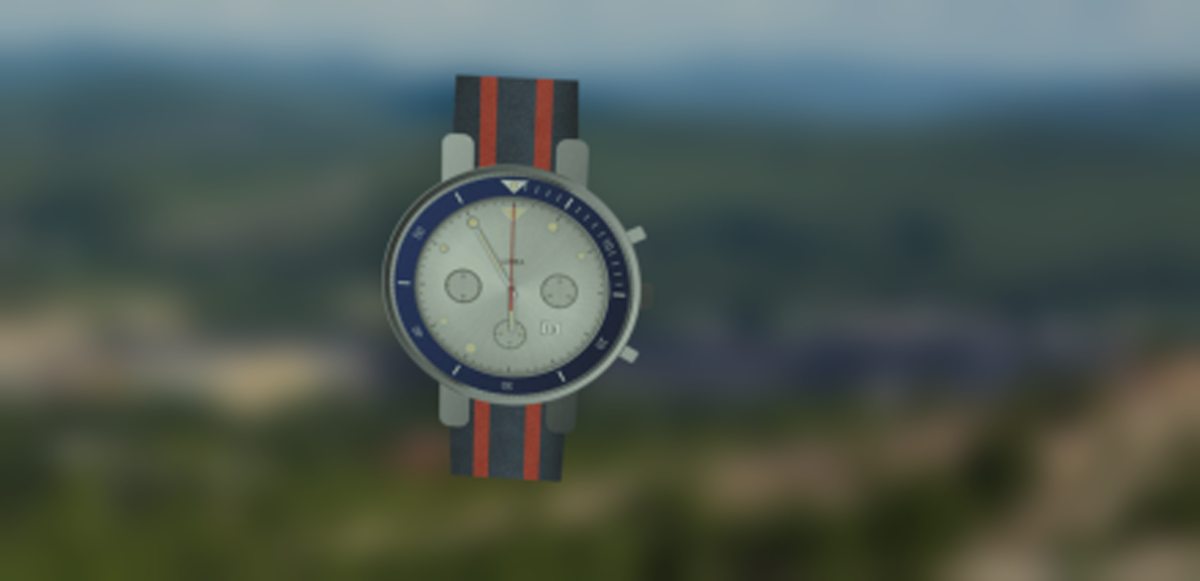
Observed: 5 h 55 min
